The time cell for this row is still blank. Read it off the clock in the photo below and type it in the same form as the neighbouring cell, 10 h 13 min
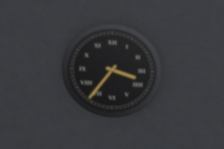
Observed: 3 h 36 min
